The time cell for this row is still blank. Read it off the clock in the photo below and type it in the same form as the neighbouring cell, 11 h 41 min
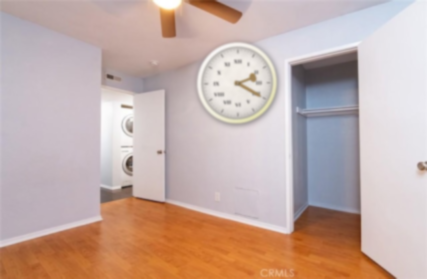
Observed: 2 h 20 min
